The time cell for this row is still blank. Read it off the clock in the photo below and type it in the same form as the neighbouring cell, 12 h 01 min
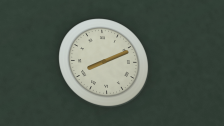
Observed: 8 h 11 min
